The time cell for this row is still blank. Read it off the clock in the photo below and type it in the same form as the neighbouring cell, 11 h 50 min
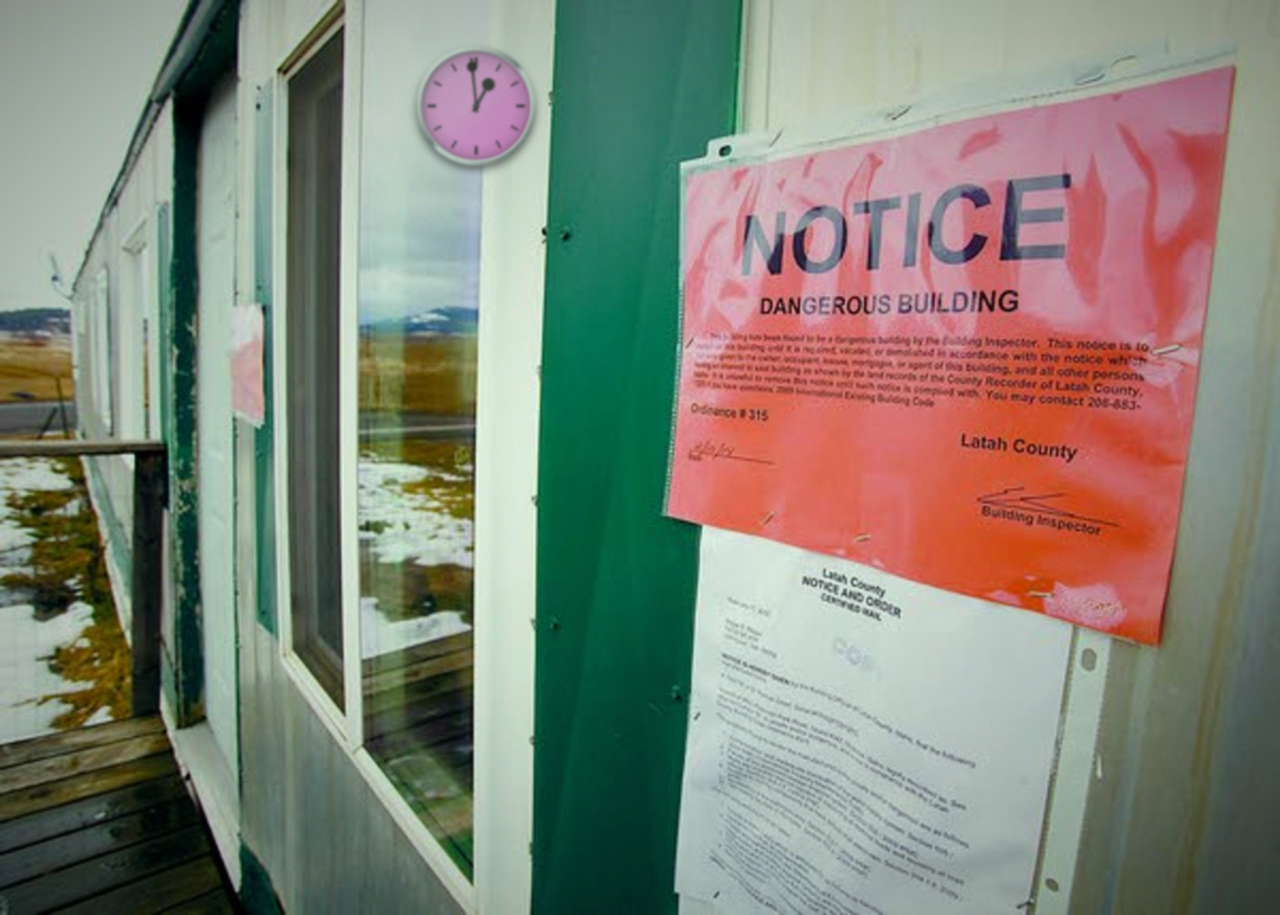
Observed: 12 h 59 min
